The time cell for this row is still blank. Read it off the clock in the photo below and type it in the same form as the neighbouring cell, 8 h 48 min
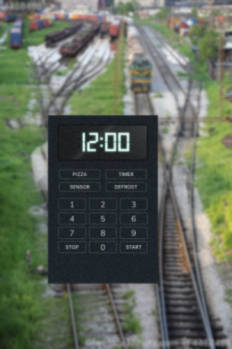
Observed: 12 h 00 min
